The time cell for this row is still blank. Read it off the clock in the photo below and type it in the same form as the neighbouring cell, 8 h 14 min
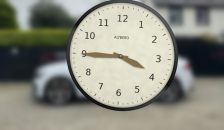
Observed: 3 h 45 min
